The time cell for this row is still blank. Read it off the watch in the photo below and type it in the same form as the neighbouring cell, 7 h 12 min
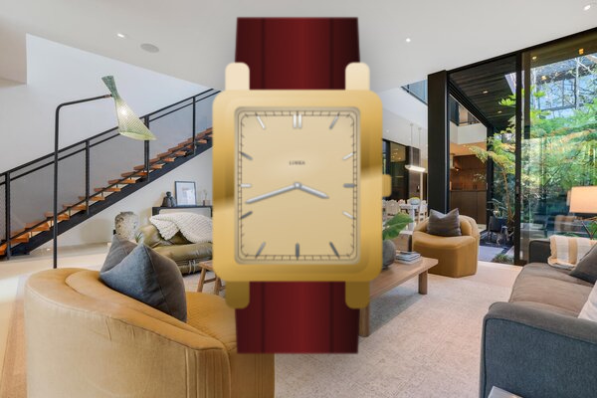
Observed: 3 h 42 min
